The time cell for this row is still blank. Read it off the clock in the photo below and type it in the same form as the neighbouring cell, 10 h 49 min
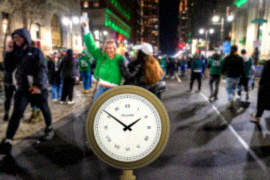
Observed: 1 h 51 min
